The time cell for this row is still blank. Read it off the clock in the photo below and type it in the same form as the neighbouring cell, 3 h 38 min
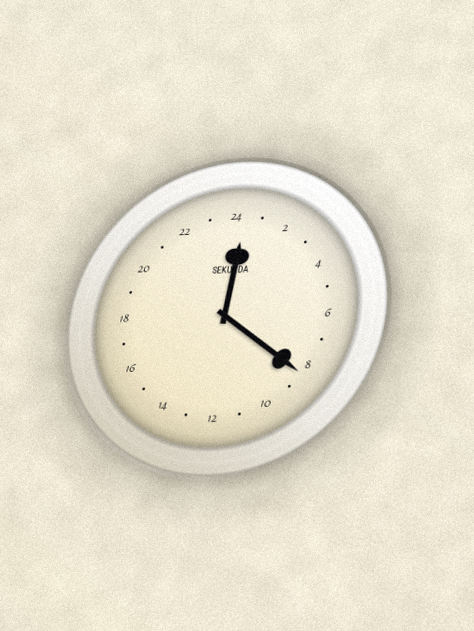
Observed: 0 h 21 min
